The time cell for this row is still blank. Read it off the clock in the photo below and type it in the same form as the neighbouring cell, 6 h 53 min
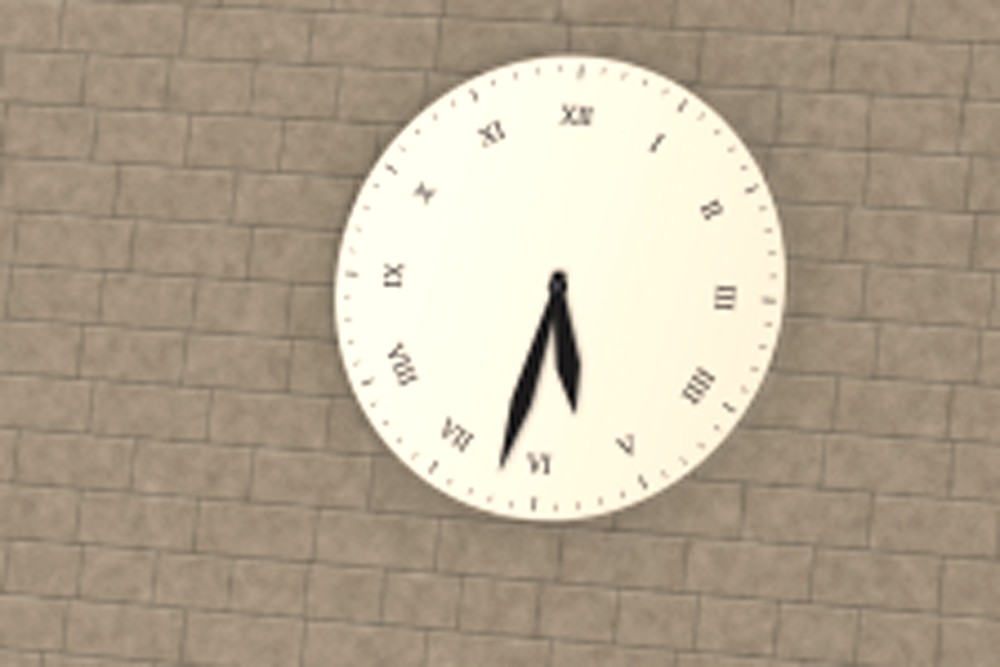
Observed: 5 h 32 min
